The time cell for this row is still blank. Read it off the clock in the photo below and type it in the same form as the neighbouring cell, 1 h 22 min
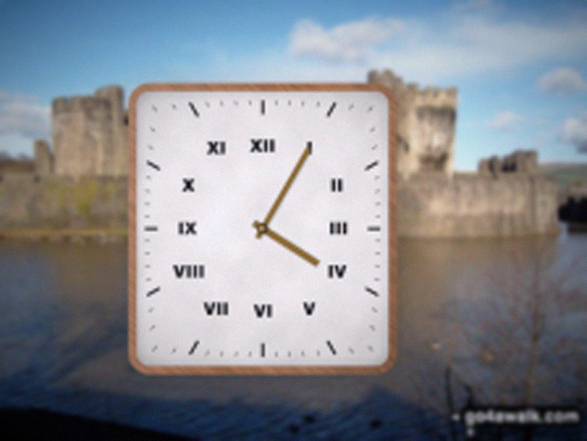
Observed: 4 h 05 min
